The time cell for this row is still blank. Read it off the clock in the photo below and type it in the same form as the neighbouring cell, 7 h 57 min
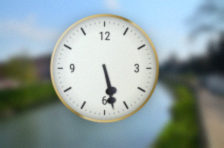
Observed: 5 h 28 min
